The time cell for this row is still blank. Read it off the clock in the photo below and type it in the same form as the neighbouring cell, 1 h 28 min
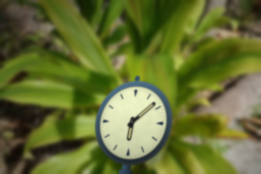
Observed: 6 h 08 min
